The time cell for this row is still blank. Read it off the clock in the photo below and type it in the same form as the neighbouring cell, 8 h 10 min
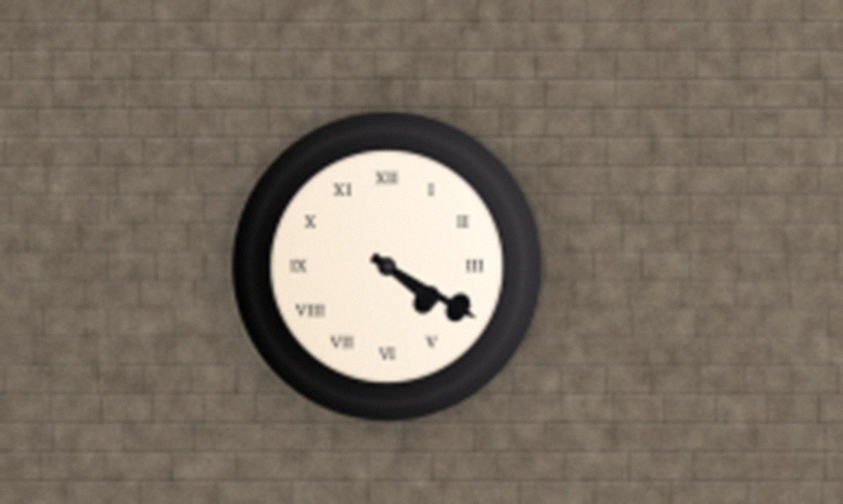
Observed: 4 h 20 min
